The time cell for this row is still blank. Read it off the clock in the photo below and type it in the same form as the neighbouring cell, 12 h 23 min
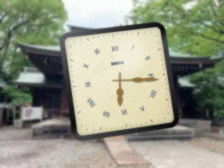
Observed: 6 h 16 min
